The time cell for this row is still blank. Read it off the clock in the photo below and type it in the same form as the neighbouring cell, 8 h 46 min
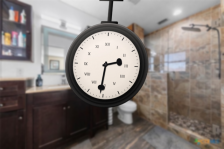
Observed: 2 h 31 min
